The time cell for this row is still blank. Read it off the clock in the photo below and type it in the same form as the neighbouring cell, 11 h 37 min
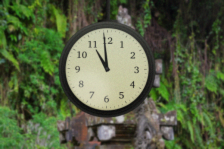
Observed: 10 h 59 min
